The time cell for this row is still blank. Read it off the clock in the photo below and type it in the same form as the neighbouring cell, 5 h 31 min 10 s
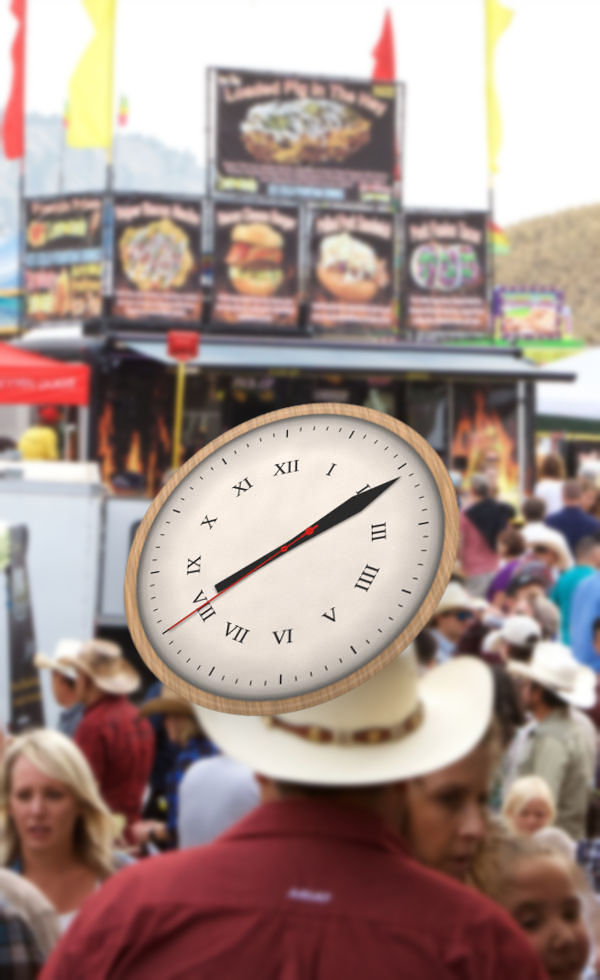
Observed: 8 h 10 min 40 s
